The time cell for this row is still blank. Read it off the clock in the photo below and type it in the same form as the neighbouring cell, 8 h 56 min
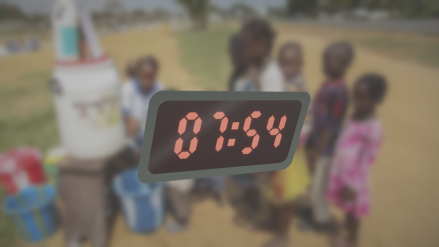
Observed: 7 h 54 min
